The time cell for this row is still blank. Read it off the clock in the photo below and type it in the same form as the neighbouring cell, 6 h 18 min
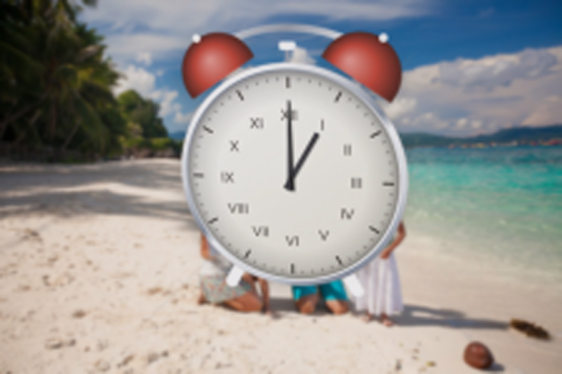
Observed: 1 h 00 min
